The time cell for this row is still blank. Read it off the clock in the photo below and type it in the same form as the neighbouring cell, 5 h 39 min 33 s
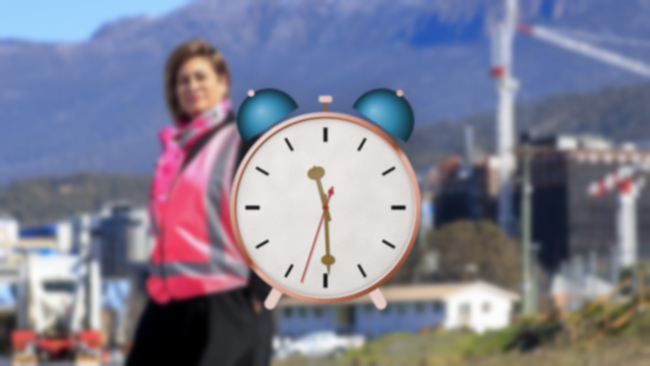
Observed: 11 h 29 min 33 s
